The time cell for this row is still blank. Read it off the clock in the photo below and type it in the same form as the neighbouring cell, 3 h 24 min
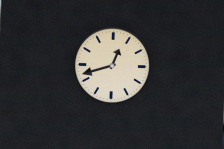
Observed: 12 h 42 min
